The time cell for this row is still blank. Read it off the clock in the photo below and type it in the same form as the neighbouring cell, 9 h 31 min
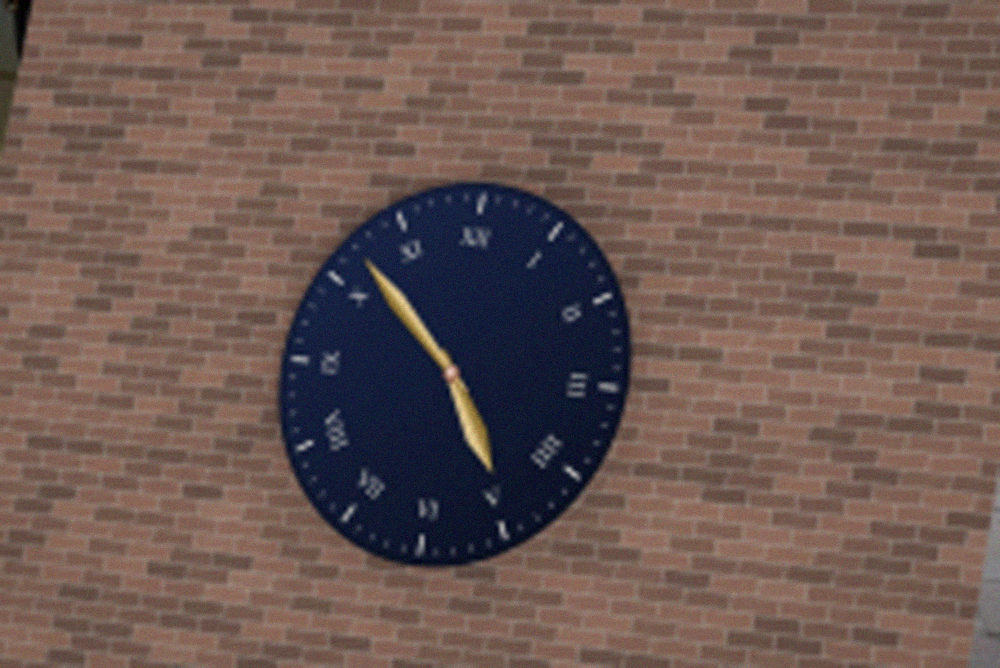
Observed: 4 h 52 min
